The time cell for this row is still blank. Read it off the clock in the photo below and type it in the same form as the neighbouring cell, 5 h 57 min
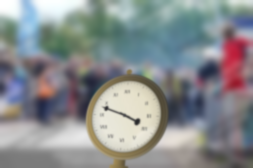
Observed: 3 h 48 min
